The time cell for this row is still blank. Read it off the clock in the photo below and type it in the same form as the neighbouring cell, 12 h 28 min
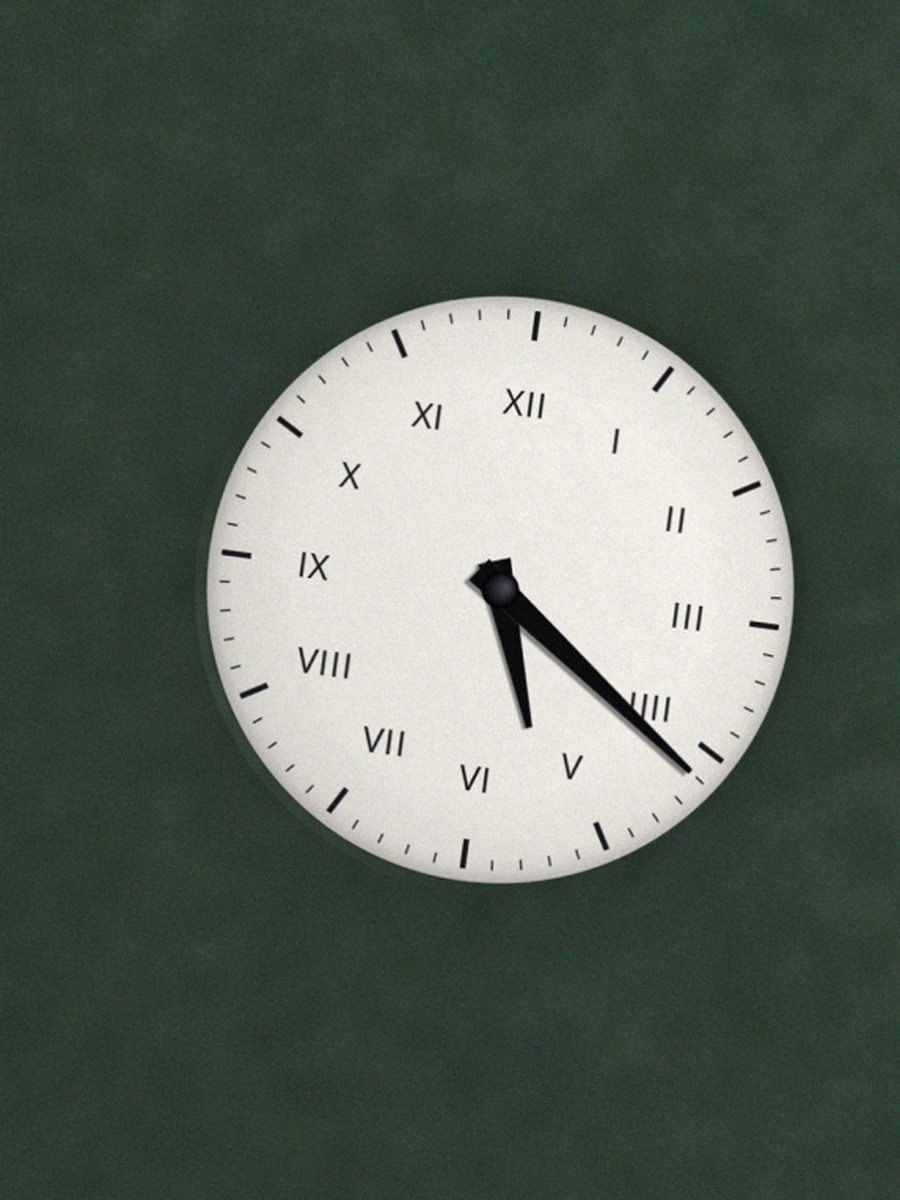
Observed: 5 h 21 min
